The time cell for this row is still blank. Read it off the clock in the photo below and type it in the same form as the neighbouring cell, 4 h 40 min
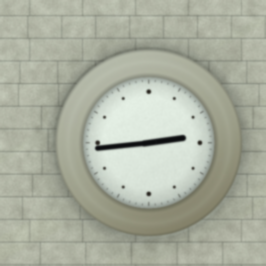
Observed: 2 h 44 min
